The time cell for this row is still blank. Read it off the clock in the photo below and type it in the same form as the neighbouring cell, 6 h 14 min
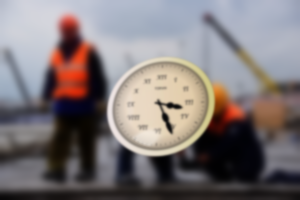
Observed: 3 h 26 min
